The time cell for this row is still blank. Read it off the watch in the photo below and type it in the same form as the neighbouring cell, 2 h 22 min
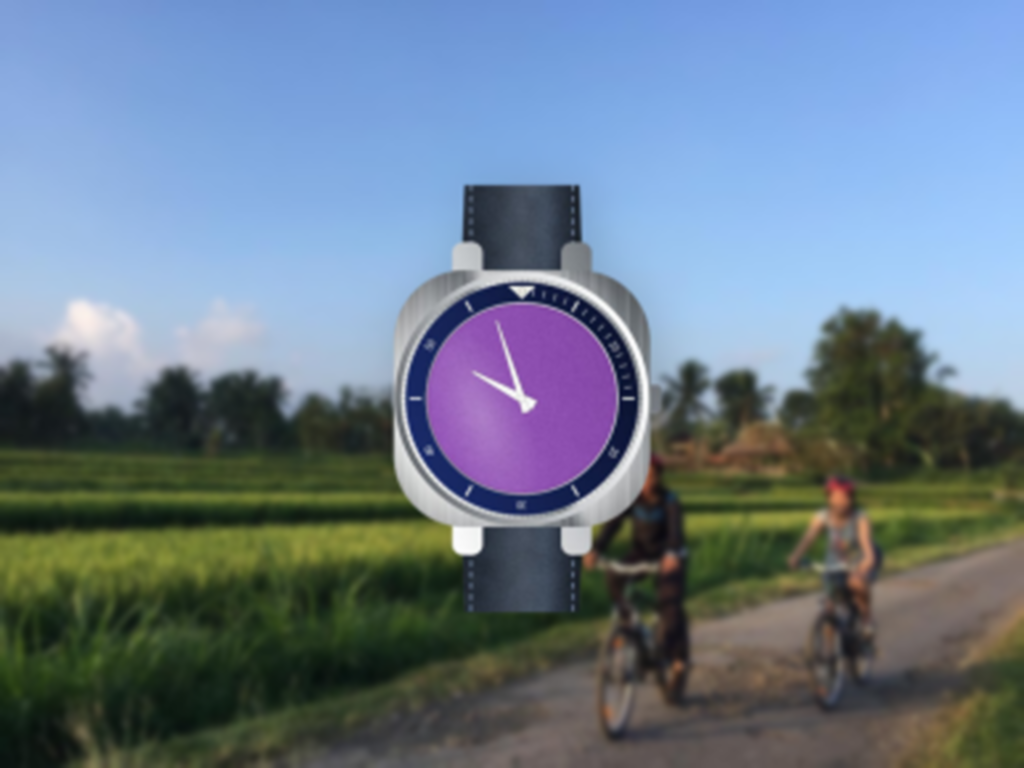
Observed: 9 h 57 min
